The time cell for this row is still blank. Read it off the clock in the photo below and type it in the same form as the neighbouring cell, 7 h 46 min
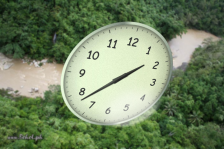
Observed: 1 h 38 min
